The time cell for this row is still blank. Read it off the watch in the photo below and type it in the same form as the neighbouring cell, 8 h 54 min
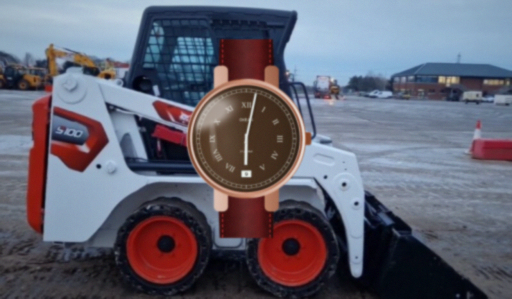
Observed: 6 h 02 min
